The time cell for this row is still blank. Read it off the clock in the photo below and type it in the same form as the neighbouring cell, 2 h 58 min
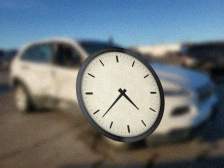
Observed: 4 h 38 min
